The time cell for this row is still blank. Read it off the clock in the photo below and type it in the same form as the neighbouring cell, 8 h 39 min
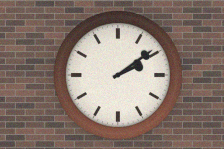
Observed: 2 h 09 min
